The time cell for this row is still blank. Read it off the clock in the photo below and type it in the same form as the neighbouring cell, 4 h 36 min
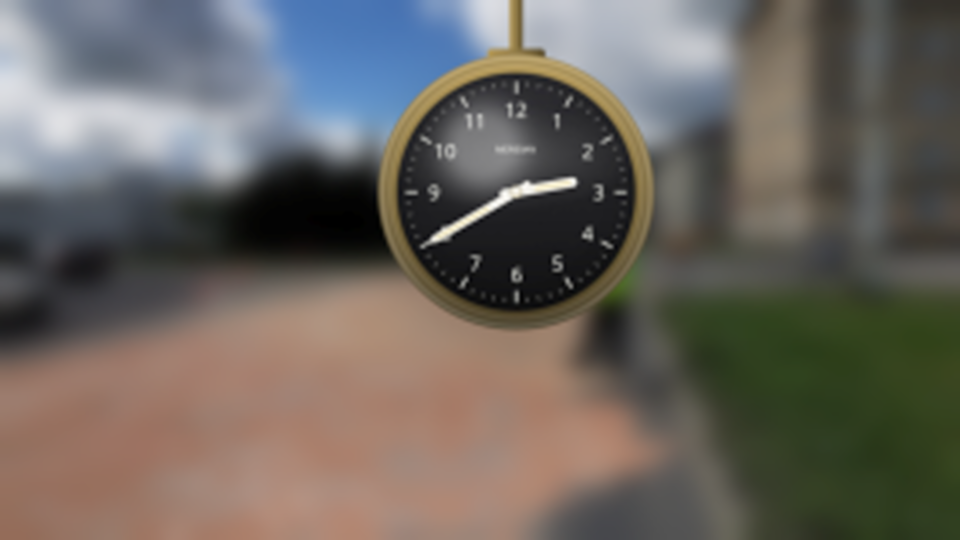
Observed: 2 h 40 min
